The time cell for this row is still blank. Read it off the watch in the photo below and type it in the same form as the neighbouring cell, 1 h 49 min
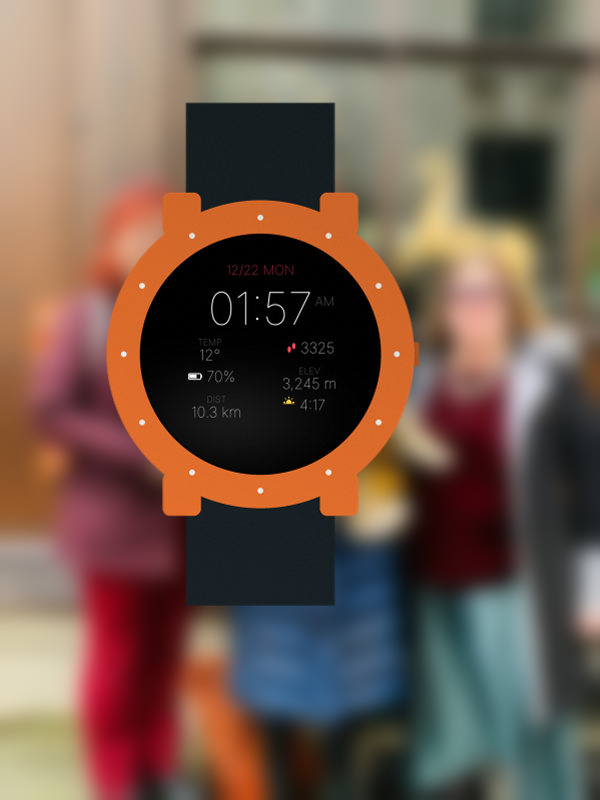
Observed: 1 h 57 min
